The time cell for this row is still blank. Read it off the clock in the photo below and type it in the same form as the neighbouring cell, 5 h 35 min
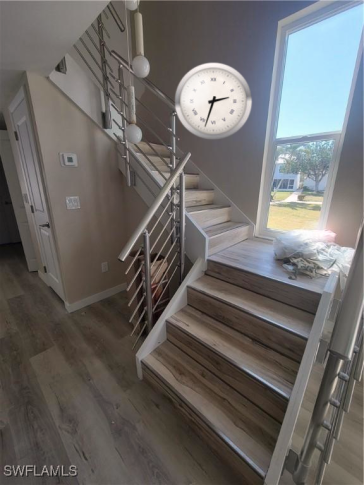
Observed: 2 h 33 min
